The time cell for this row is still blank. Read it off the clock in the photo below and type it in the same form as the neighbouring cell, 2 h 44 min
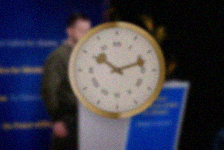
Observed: 10 h 12 min
